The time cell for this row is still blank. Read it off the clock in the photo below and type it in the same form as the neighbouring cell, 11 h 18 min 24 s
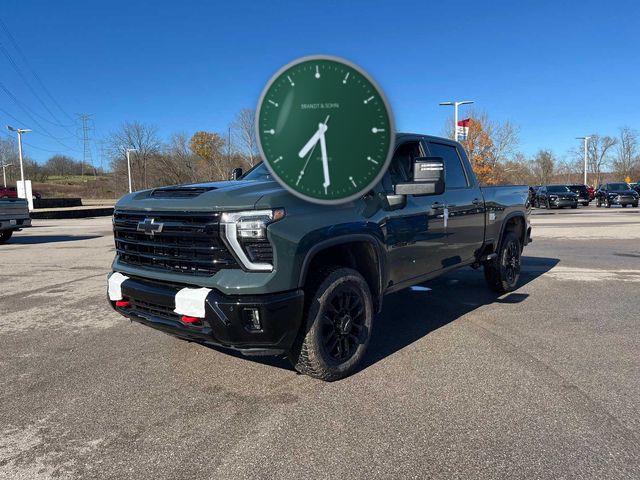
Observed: 7 h 29 min 35 s
